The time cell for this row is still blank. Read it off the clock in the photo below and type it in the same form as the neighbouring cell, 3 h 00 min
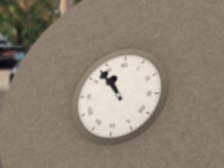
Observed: 10 h 53 min
